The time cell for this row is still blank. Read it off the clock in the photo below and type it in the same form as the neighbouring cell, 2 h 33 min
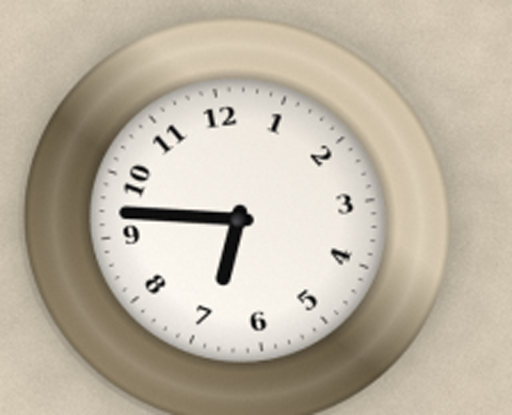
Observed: 6 h 47 min
